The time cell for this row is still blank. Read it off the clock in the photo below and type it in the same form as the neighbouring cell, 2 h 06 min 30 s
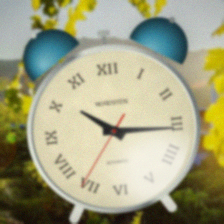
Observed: 10 h 15 min 36 s
